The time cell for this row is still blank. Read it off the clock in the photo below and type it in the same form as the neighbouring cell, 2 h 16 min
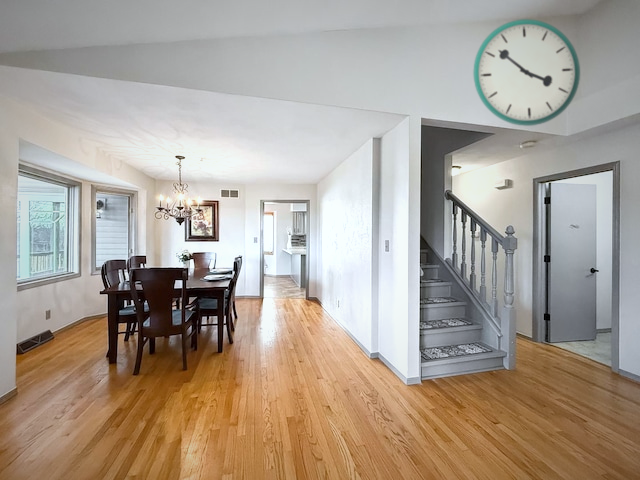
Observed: 3 h 52 min
